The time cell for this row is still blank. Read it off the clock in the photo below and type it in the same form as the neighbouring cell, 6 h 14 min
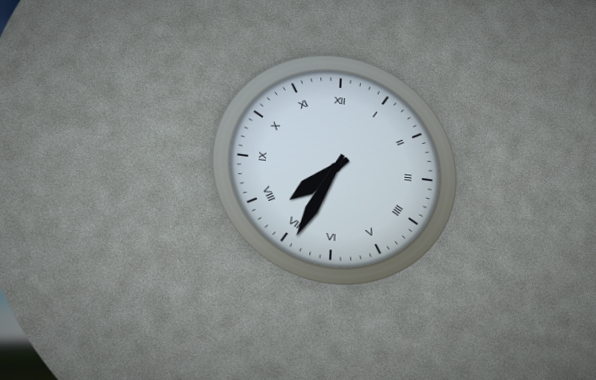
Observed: 7 h 34 min
